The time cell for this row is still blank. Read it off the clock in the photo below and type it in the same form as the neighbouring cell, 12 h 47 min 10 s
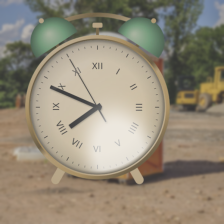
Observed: 7 h 48 min 55 s
